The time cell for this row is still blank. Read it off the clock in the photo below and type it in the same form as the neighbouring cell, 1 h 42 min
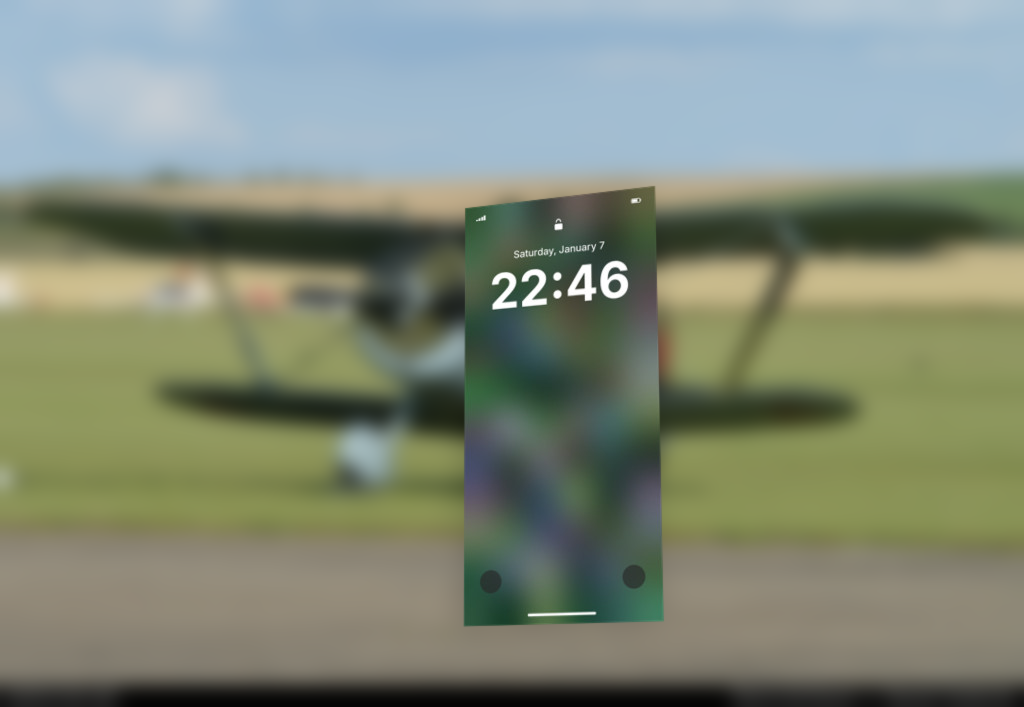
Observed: 22 h 46 min
